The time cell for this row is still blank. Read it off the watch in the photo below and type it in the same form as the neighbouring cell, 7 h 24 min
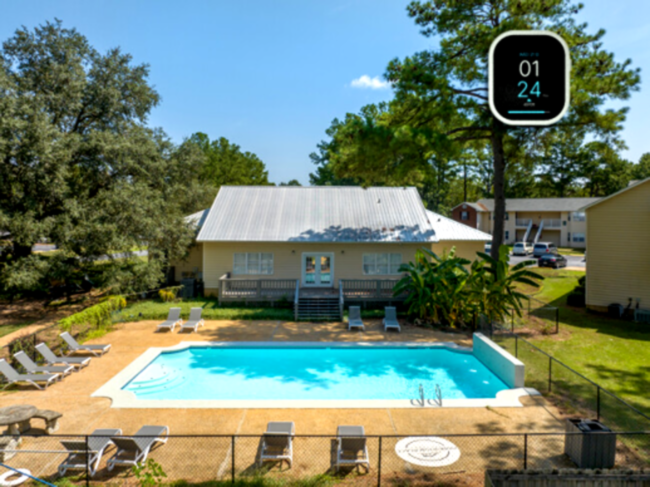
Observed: 1 h 24 min
